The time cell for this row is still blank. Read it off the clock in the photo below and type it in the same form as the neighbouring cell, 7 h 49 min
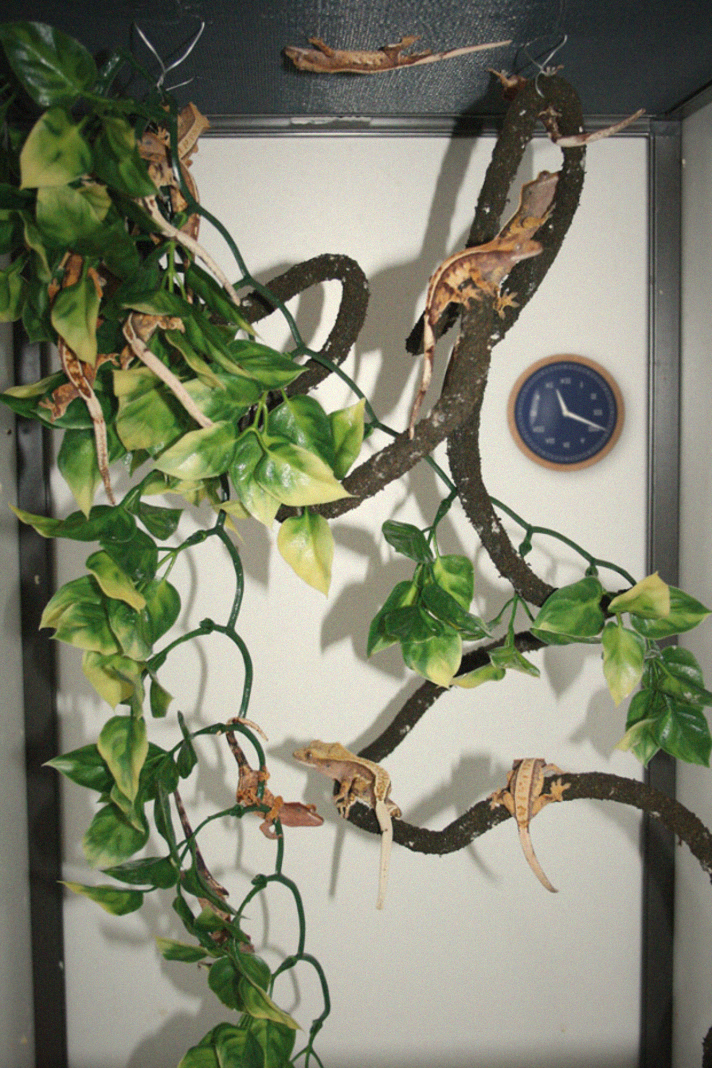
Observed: 11 h 19 min
